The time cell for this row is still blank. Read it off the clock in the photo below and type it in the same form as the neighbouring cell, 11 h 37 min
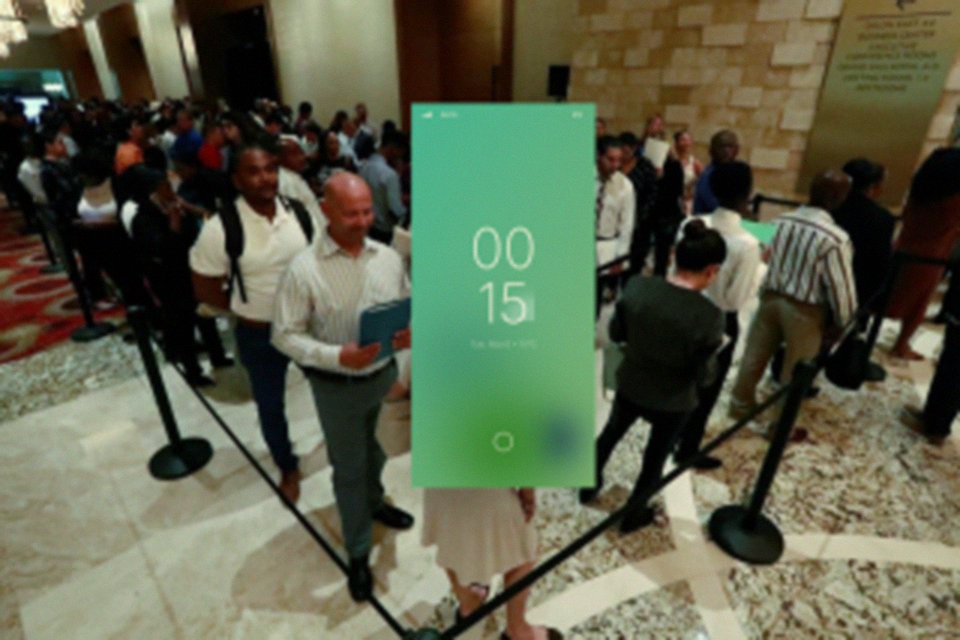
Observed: 0 h 15 min
